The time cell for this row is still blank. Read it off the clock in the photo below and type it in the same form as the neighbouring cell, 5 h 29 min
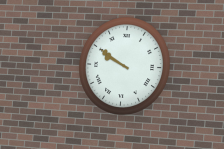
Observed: 9 h 50 min
